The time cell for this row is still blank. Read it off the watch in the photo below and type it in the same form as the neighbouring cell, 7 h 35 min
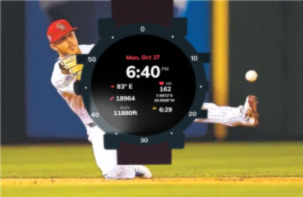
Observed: 6 h 40 min
